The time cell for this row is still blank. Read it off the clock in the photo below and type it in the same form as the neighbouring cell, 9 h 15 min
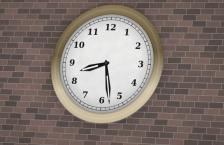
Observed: 8 h 28 min
